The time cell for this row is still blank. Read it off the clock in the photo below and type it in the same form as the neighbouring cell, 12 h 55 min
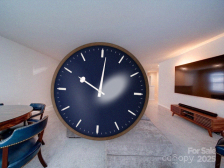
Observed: 10 h 01 min
